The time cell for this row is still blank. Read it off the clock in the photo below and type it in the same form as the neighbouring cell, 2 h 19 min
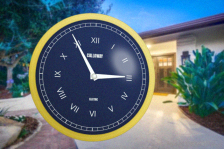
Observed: 2 h 55 min
